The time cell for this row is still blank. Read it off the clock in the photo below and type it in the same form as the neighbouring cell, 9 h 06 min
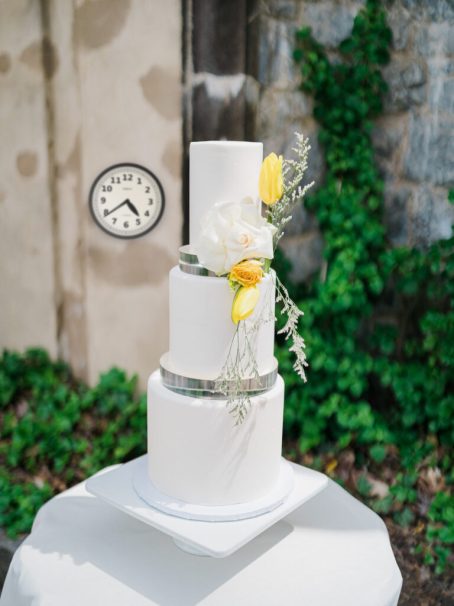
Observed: 4 h 39 min
